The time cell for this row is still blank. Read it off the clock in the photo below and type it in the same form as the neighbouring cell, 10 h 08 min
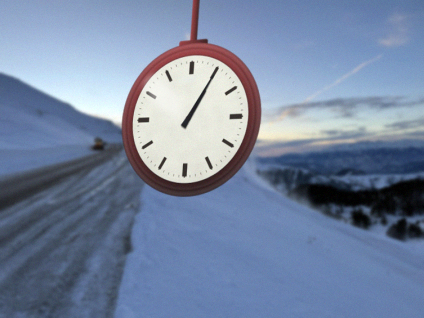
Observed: 1 h 05 min
